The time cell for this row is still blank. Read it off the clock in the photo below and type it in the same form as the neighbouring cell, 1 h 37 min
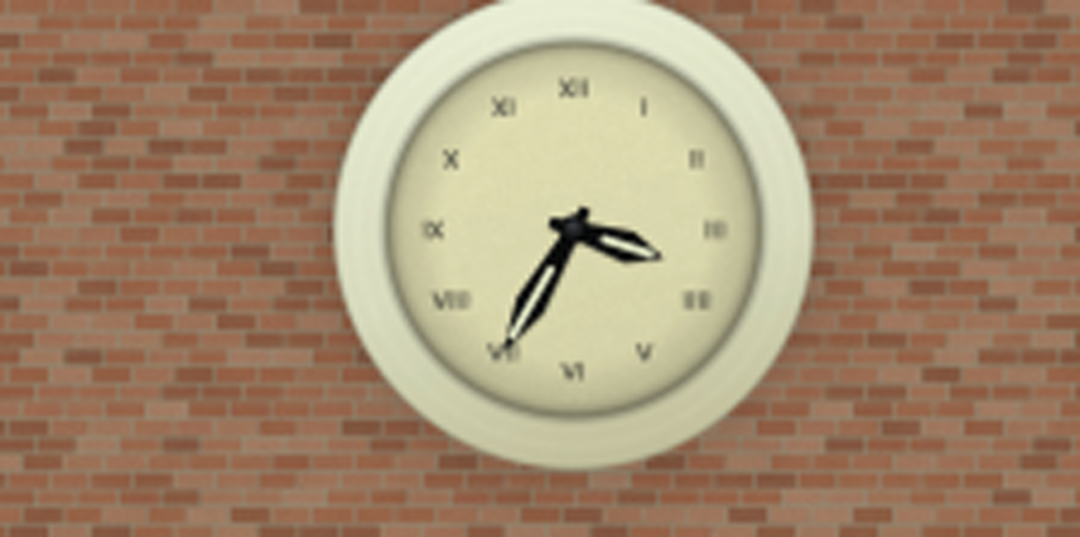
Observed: 3 h 35 min
